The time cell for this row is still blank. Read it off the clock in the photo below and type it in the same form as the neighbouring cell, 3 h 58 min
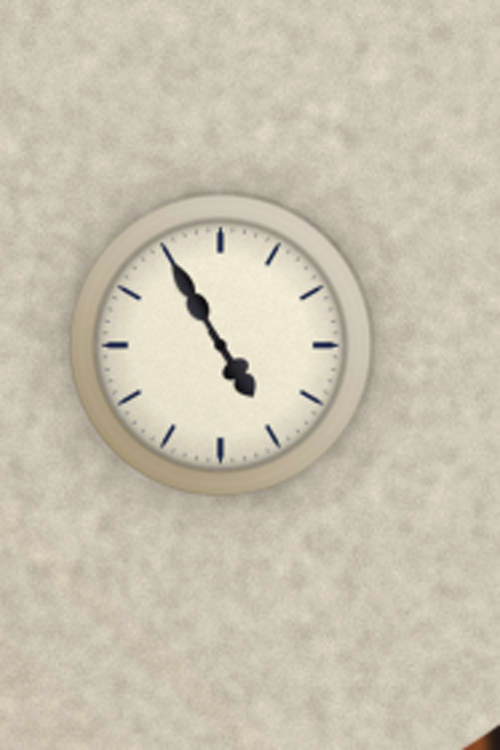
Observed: 4 h 55 min
